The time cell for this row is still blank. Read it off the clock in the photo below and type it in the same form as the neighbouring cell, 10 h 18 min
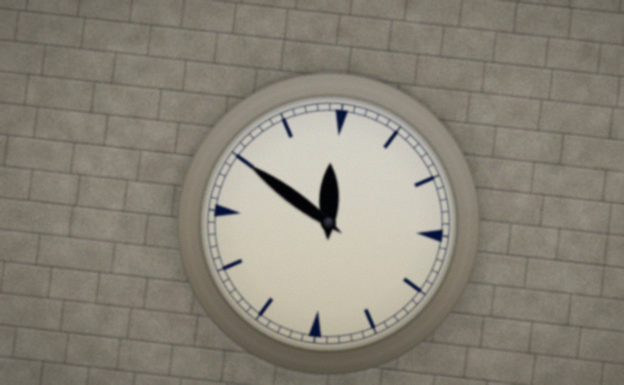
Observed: 11 h 50 min
